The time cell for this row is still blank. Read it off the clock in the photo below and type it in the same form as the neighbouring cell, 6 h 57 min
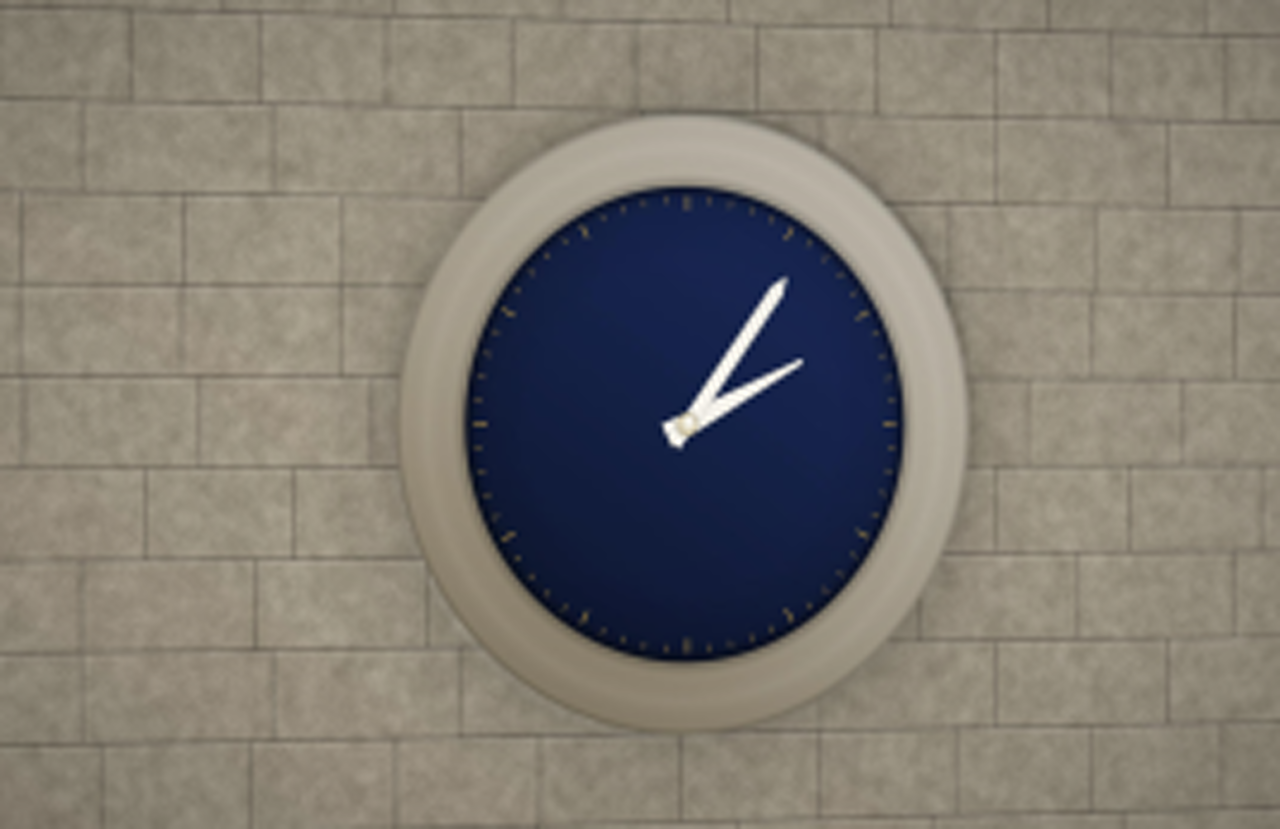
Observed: 2 h 06 min
